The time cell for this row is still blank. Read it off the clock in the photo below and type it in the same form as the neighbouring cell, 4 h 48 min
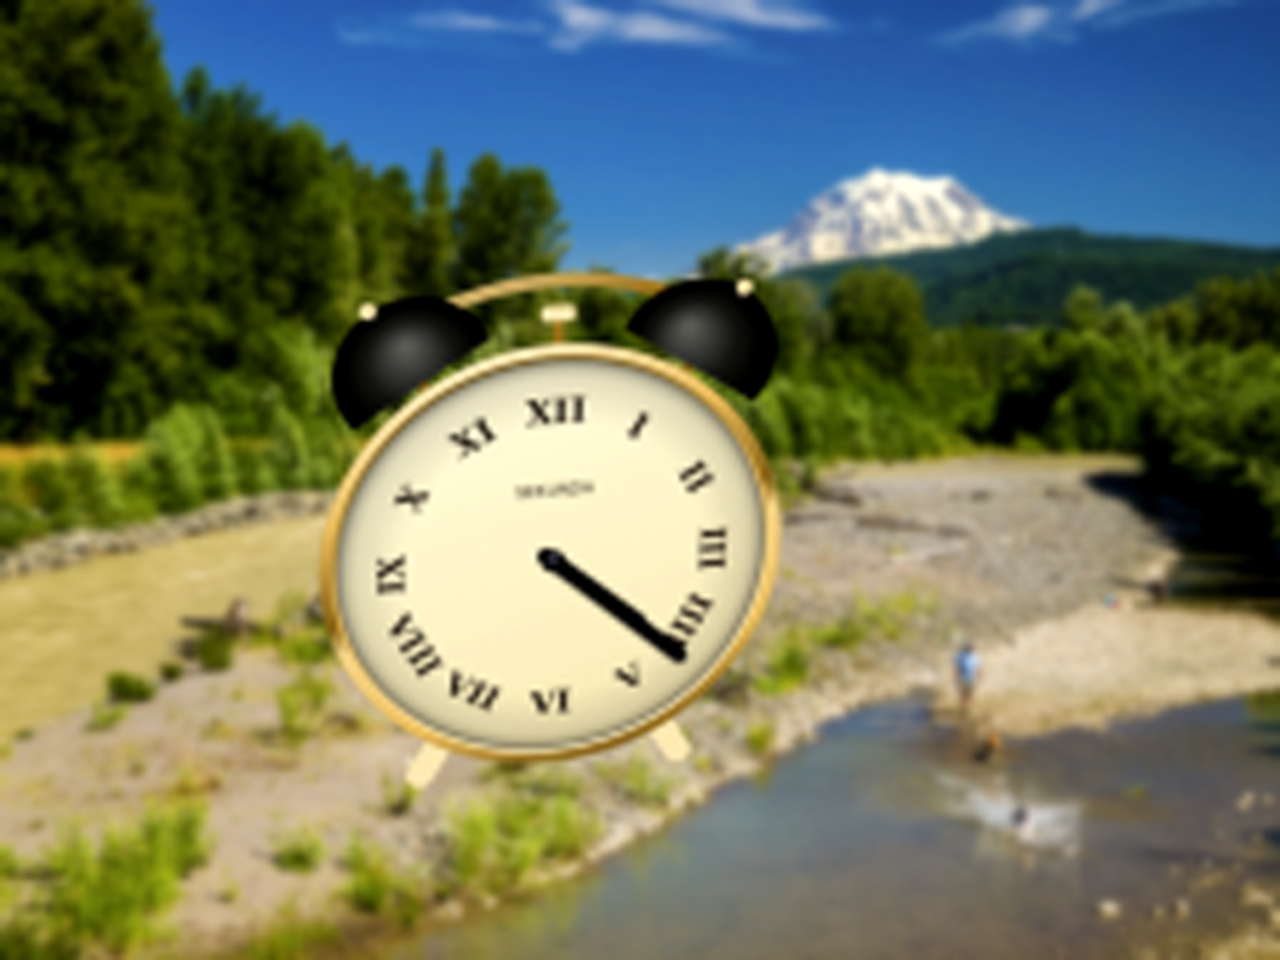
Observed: 4 h 22 min
